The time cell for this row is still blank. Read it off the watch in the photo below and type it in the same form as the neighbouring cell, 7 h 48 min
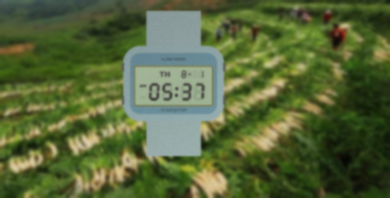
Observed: 5 h 37 min
